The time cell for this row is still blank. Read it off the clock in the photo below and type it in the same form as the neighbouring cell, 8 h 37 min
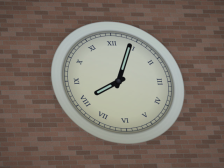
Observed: 8 h 04 min
